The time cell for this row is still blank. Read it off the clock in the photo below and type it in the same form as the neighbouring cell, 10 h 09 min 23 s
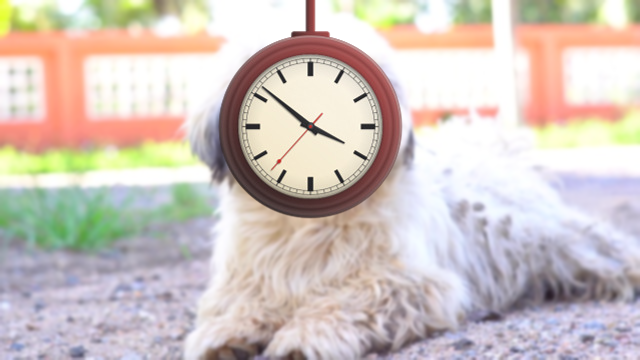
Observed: 3 h 51 min 37 s
